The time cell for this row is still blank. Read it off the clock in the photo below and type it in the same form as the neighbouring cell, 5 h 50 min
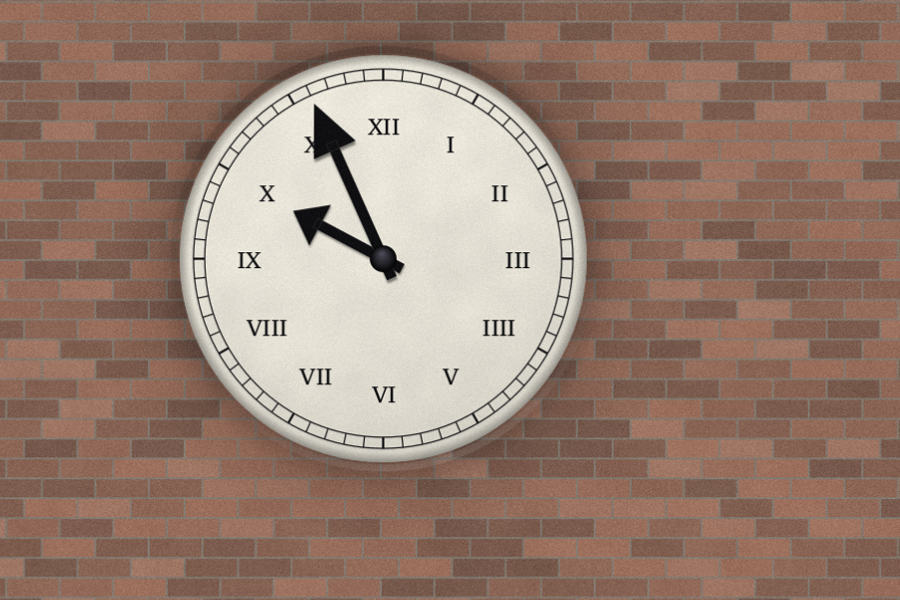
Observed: 9 h 56 min
